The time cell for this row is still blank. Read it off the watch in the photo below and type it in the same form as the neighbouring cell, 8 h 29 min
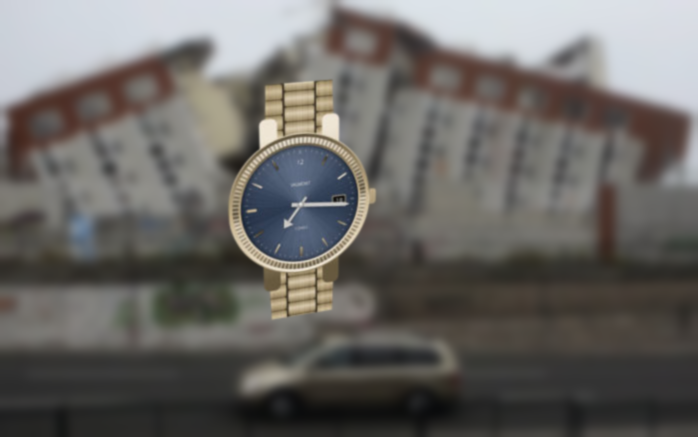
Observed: 7 h 16 min
